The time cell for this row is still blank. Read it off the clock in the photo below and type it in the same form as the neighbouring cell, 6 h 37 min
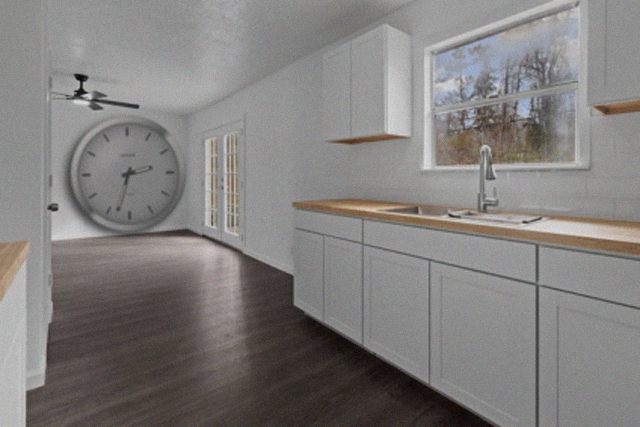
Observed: 2 h 33 min
